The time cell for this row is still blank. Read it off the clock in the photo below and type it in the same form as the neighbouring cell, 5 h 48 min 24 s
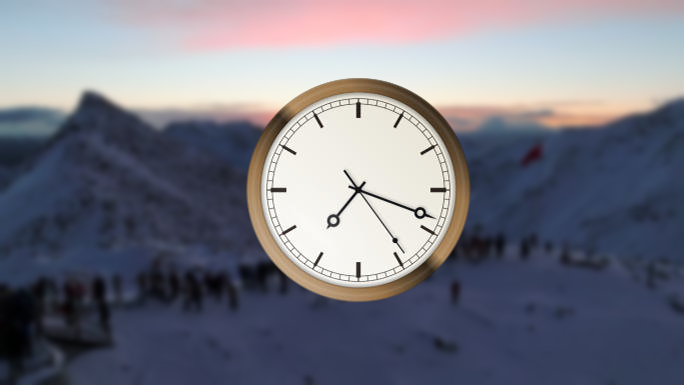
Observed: 7 h 18 min 24 s
